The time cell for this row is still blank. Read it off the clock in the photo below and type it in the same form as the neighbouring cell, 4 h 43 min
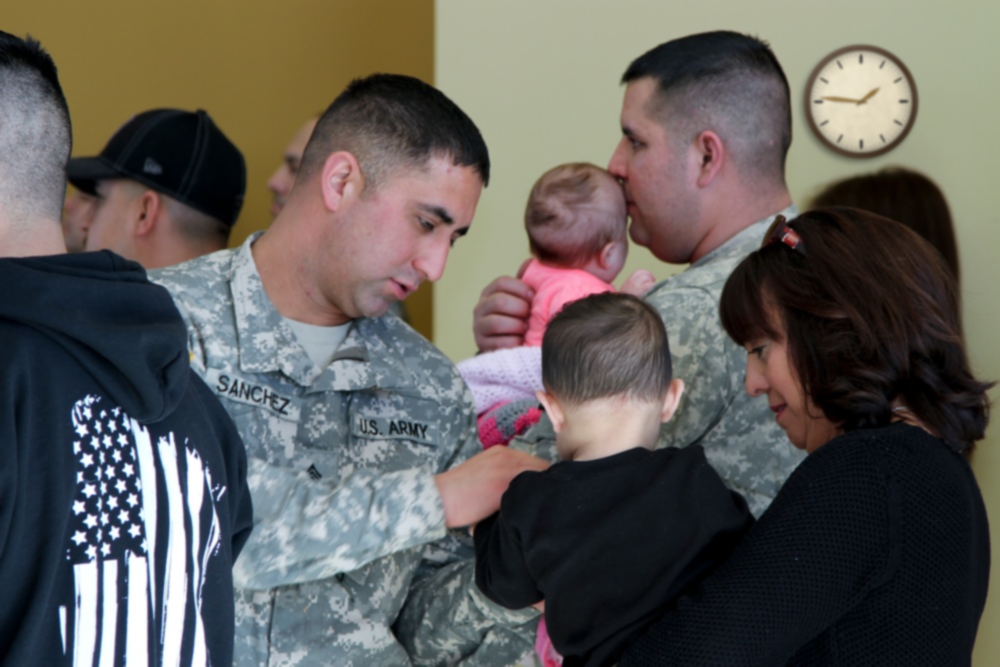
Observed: 1 h 46 min
